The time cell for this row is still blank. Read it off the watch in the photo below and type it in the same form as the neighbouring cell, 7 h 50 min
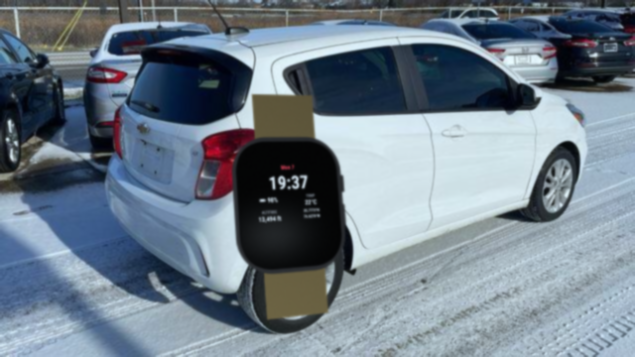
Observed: 19 h 37 min
